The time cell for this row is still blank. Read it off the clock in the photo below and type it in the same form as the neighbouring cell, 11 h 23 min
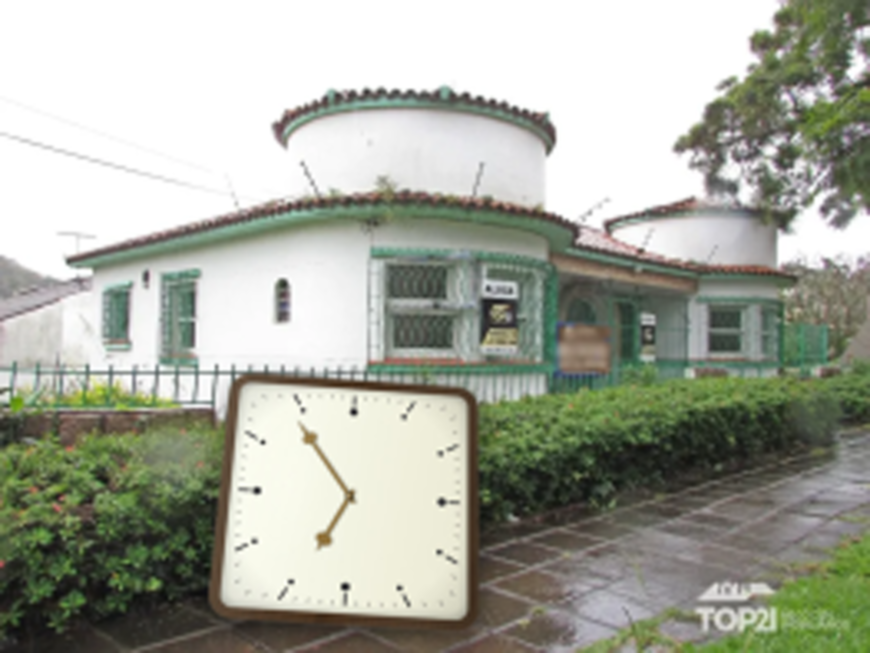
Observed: 6 h 54 min
